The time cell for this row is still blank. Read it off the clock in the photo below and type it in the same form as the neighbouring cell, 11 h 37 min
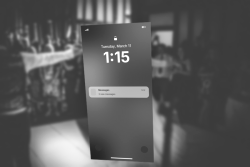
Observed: 1 h 15 min
